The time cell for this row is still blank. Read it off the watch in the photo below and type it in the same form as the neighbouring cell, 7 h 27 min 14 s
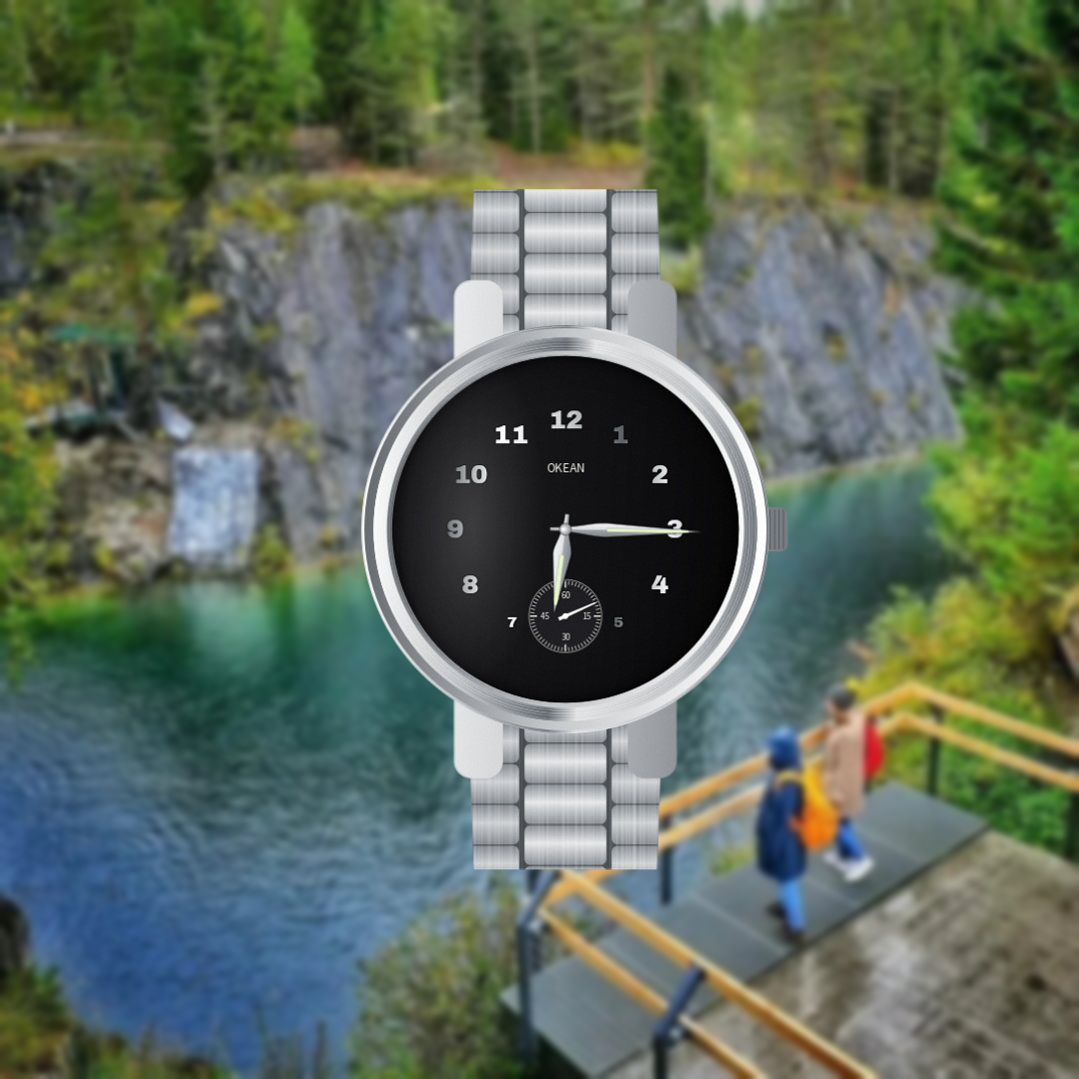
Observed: 6 h 15 min 11 s
